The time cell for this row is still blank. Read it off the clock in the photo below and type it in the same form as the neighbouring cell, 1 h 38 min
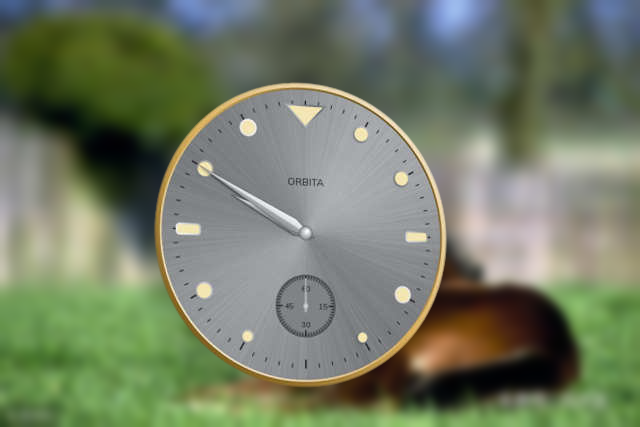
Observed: 9 h 50 min
